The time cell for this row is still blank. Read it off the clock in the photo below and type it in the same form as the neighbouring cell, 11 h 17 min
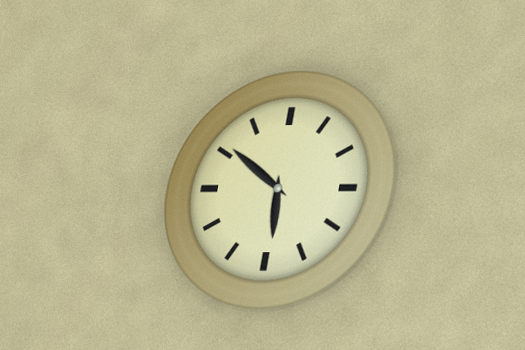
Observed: 5 h 51 min
